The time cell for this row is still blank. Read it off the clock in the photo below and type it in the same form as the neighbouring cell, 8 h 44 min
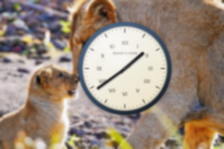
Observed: 1 h 39 min
